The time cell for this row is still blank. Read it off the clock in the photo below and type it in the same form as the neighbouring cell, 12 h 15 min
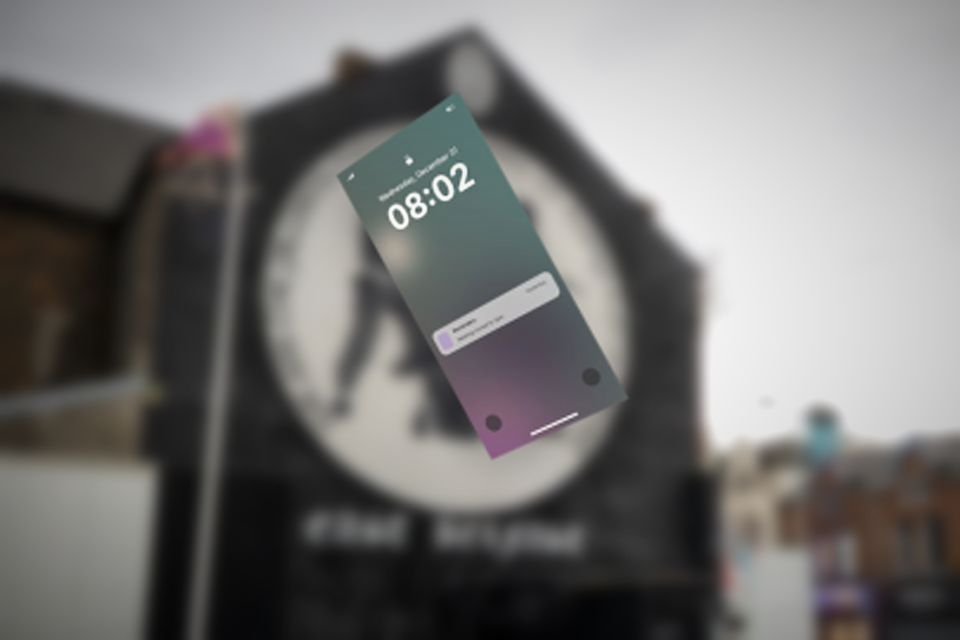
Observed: 8 h 02 min
